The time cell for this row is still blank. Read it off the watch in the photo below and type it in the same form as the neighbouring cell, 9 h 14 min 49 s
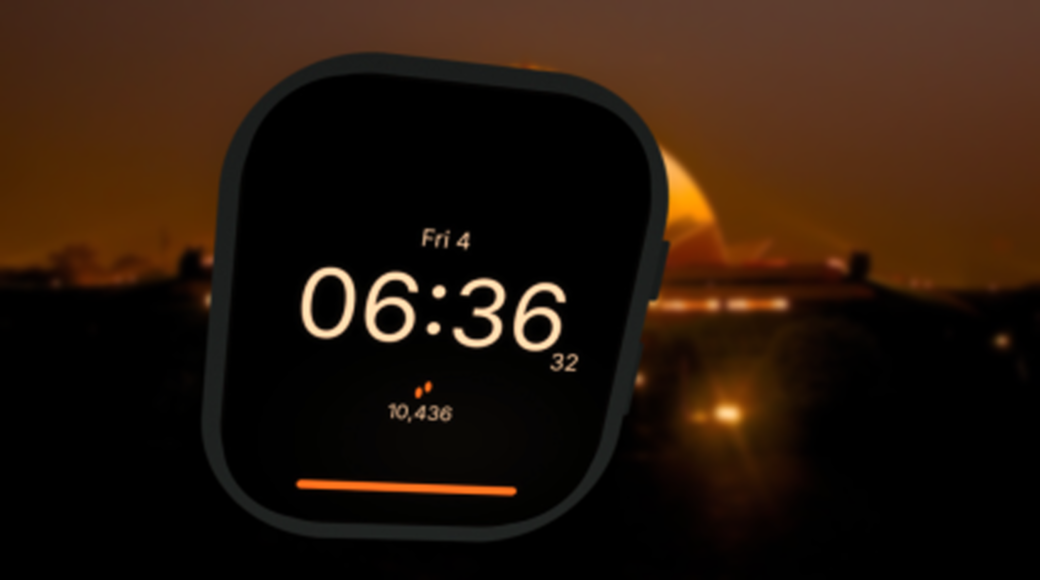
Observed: 6 h 36 min 32 s
